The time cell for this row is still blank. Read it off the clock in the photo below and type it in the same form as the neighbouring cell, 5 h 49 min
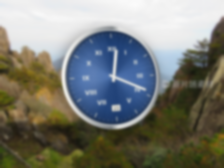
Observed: 12 h 19 min
